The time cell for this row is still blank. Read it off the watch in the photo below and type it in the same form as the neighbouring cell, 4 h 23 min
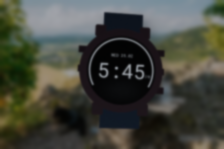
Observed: 5 h 45 min
